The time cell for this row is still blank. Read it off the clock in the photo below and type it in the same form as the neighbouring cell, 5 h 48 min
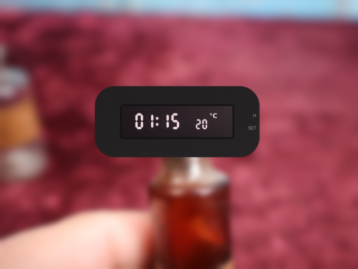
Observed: 1 h 15 min
